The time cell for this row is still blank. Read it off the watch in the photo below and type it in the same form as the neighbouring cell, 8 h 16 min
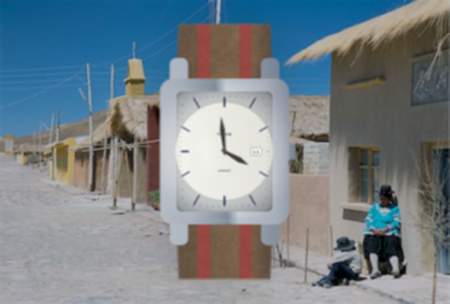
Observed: 3 h 59 min
